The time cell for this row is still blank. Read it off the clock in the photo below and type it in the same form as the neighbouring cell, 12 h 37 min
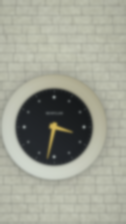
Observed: 3 h 32 min
